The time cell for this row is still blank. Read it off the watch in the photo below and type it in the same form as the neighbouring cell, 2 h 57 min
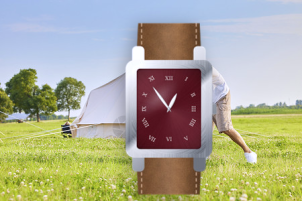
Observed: 12 h 54 min
